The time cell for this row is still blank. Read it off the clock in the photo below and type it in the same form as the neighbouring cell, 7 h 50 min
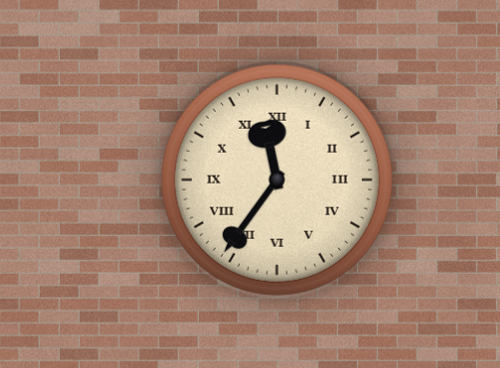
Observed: 11 h 36 min
